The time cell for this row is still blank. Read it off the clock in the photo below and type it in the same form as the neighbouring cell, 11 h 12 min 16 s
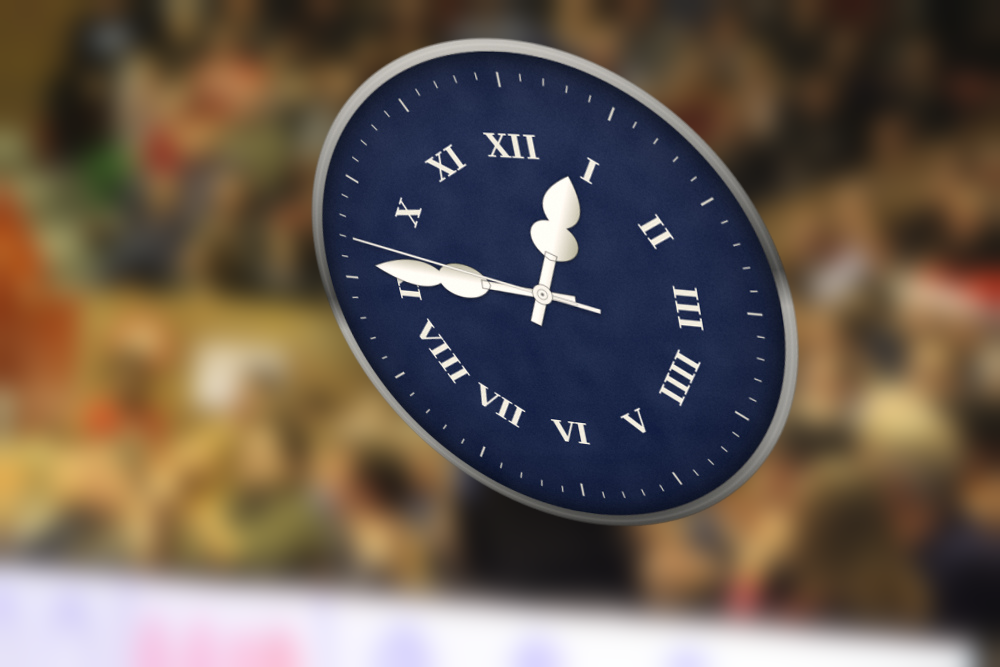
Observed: 12 h 45 min 47 s
